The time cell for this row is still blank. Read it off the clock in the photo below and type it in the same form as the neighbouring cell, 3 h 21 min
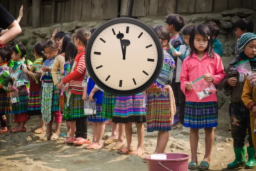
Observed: 11 h 57 min
